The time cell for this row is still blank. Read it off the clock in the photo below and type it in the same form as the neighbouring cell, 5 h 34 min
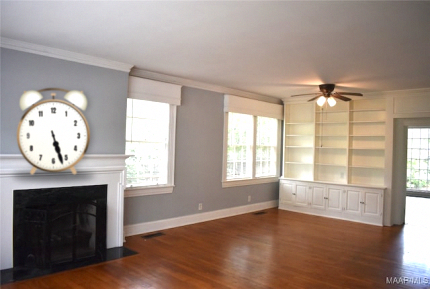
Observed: 5 h 27 min
